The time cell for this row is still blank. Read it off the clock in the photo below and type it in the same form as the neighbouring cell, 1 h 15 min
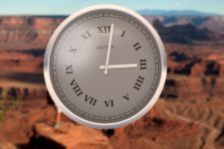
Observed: 3 h 02 min
